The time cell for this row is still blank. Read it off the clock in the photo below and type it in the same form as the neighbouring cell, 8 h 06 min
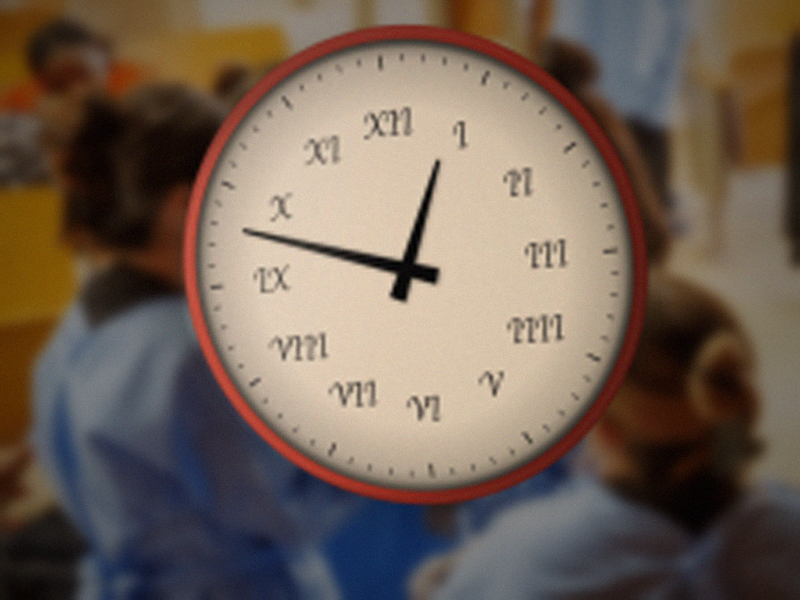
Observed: 12 h 48 min
